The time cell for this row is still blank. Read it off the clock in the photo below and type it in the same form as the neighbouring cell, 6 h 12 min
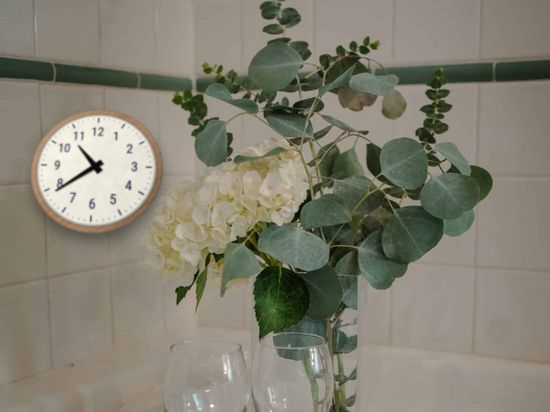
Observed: 10 h 39 min
